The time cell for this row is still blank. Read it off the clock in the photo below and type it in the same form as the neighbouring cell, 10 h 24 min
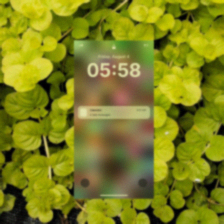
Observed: 5 h 58 min
